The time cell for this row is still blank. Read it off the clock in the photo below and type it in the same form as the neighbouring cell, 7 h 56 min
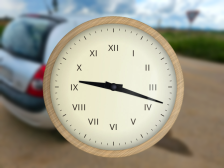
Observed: 9 h 18 min
